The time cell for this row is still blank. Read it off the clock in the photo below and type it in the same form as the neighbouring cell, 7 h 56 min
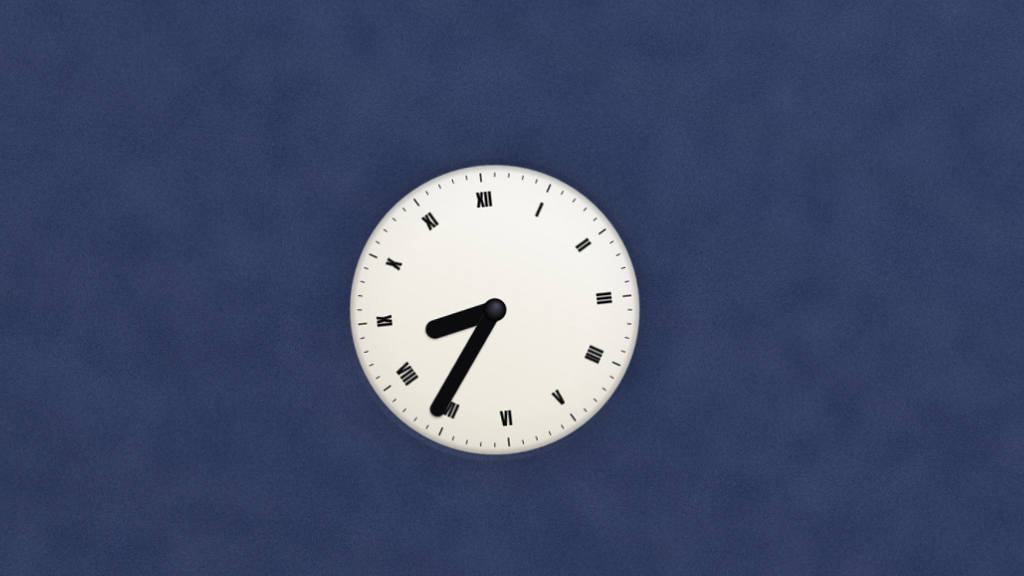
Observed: 8 h 36 min
